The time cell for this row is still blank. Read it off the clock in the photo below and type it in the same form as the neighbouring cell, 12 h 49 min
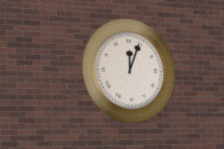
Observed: 12 h 04 min
